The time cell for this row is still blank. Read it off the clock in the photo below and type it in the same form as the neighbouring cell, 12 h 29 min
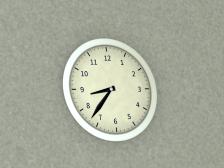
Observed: 8 h 37 min
